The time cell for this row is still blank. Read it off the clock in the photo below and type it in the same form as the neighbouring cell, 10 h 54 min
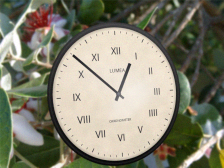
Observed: 12 h 52 min
